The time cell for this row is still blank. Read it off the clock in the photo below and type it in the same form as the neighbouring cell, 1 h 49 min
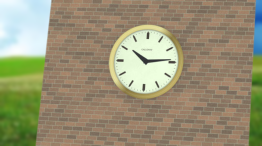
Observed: 10 h 14 min
